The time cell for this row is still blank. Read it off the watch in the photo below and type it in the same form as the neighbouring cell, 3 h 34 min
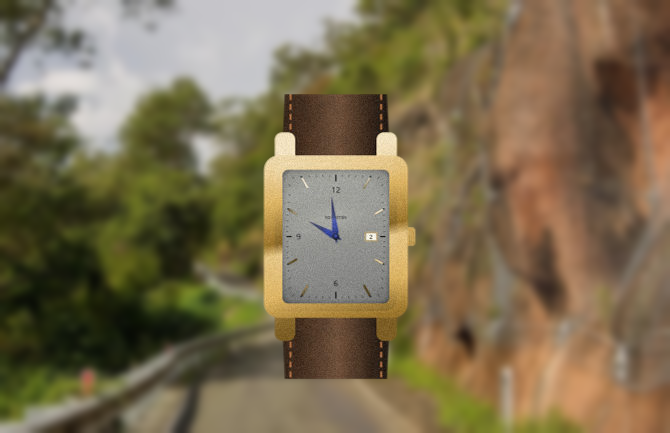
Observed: 9 h 59 min
